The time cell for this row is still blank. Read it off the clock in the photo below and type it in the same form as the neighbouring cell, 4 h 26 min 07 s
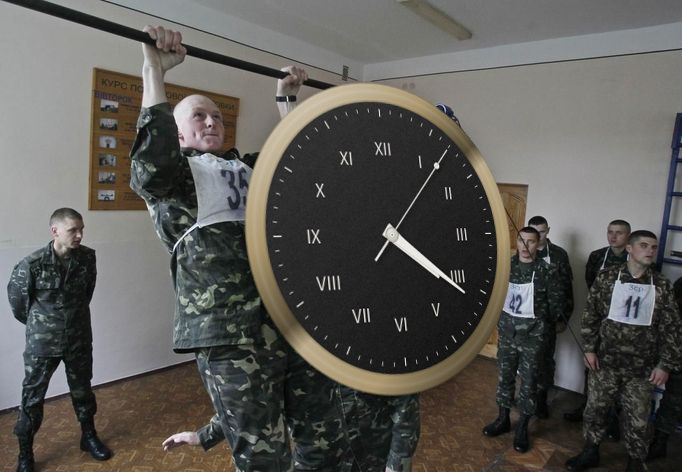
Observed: 4 h 21 min 07 s
